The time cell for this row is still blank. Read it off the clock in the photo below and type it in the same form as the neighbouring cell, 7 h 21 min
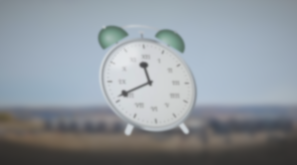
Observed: 11 h 41 min
